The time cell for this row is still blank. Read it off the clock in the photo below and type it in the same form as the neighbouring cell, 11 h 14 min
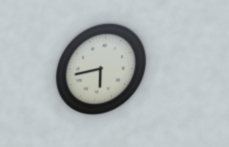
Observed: 5 h 43 min
